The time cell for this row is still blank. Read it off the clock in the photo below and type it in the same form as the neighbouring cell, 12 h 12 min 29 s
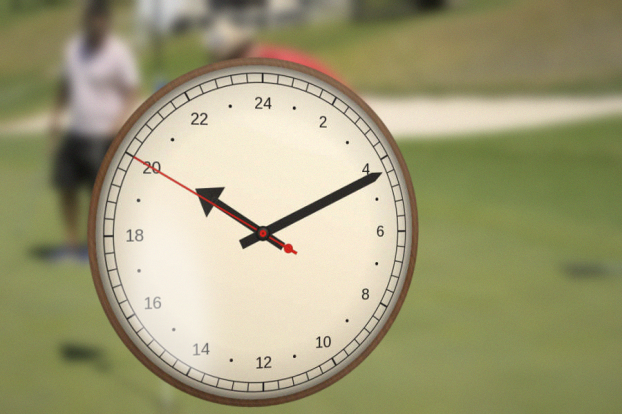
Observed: 20 h 10 min 50 s
